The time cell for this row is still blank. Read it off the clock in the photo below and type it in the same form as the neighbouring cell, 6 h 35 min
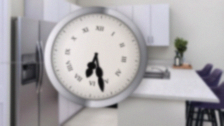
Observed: 6 h 27 min
